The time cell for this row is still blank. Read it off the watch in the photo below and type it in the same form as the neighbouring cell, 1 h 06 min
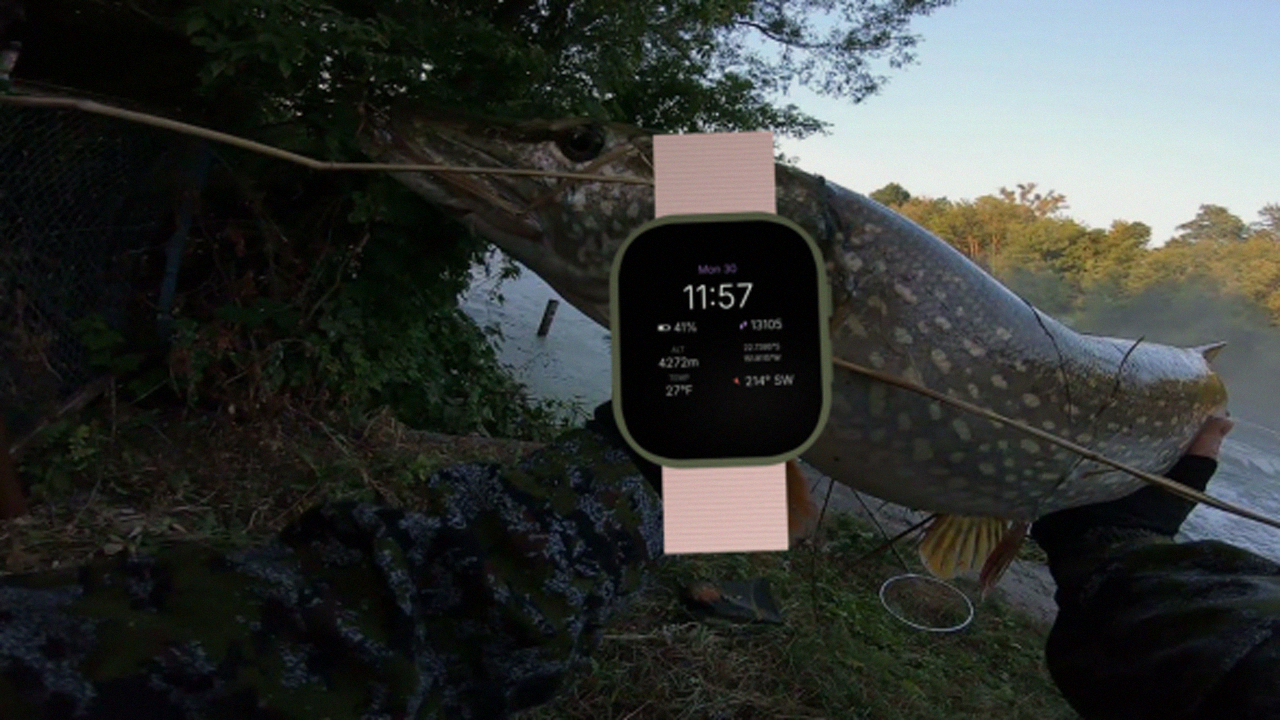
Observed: 11 h 57 min
